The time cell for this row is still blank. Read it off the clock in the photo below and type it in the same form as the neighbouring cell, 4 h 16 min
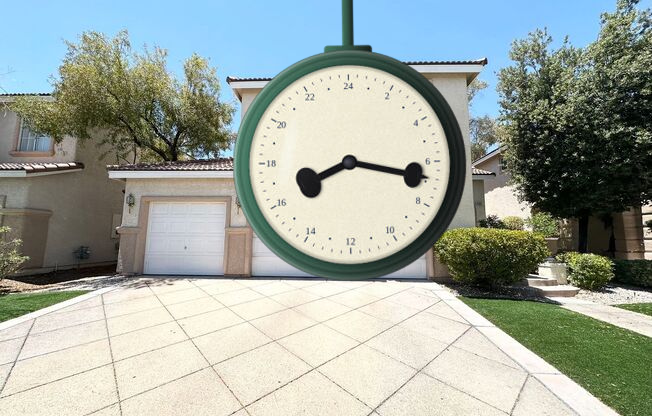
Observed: 16 h 17 min
